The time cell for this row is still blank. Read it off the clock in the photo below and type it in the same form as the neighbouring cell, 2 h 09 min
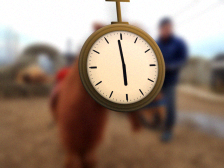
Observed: 5 h 59 min
